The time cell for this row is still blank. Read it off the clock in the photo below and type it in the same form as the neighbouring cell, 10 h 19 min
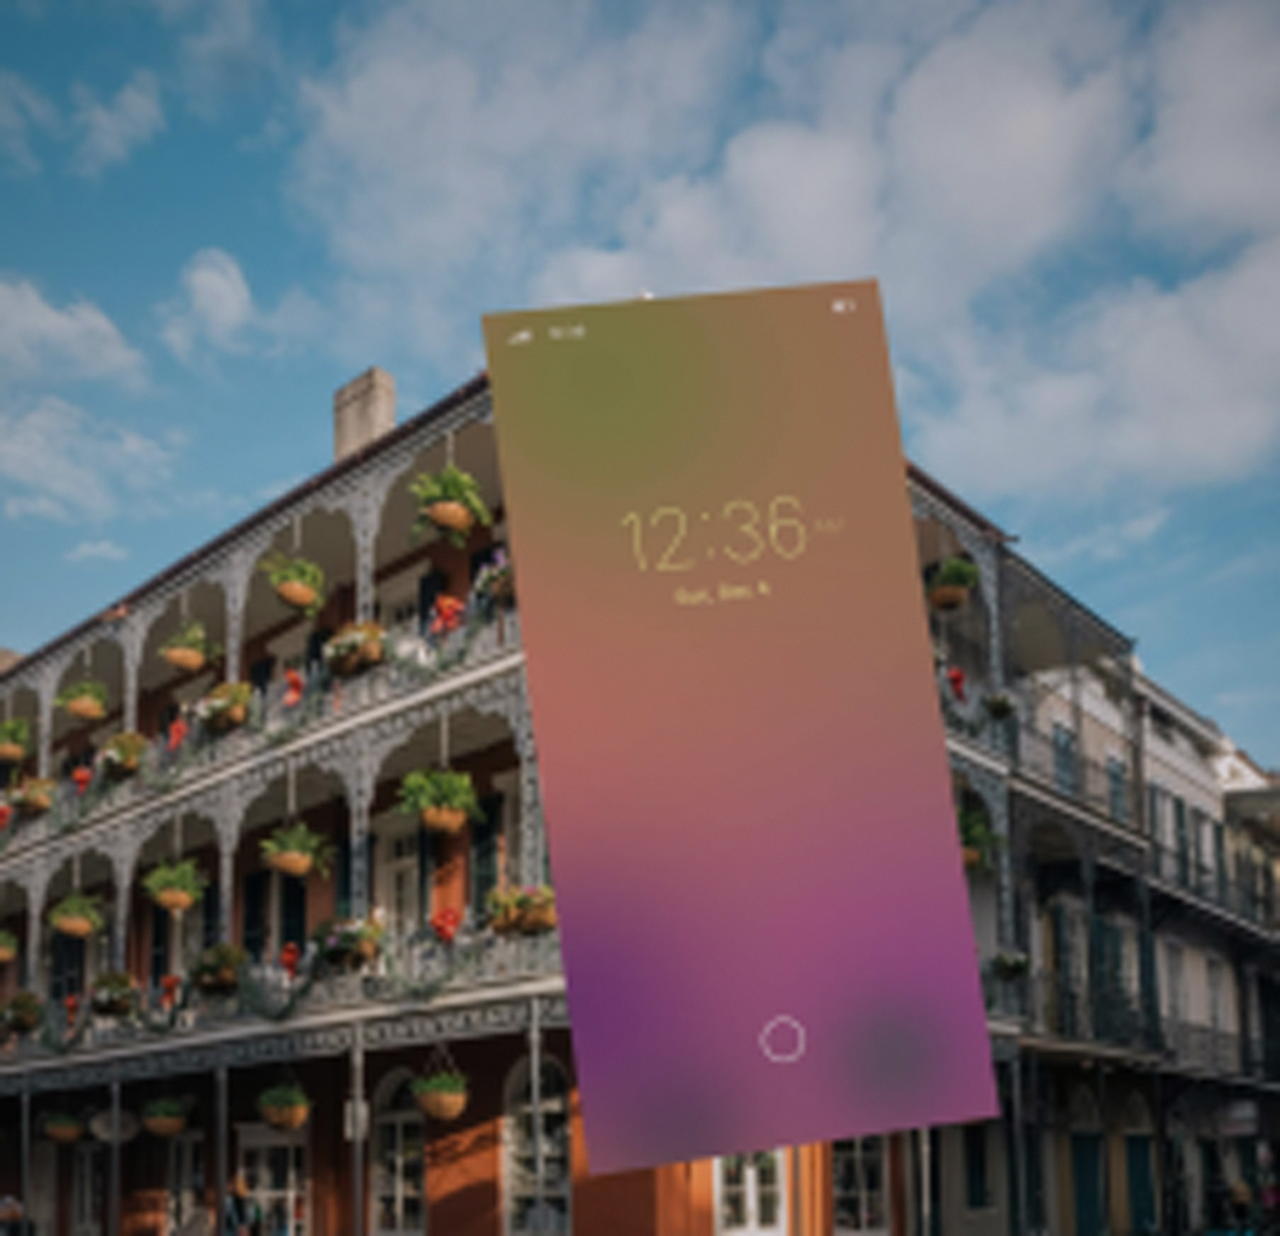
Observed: 12 h 36 min
